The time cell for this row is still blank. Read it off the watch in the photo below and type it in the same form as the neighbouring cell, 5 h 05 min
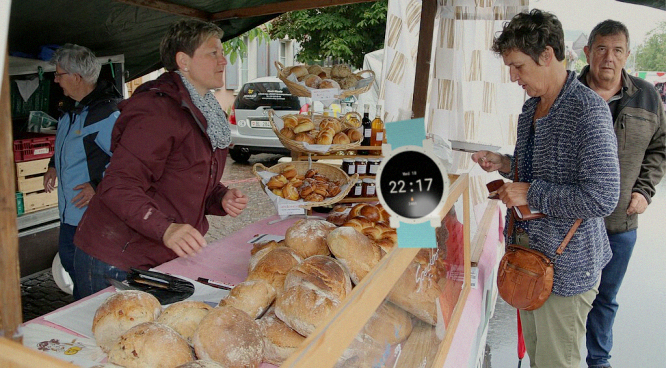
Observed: 22 h 17 min
